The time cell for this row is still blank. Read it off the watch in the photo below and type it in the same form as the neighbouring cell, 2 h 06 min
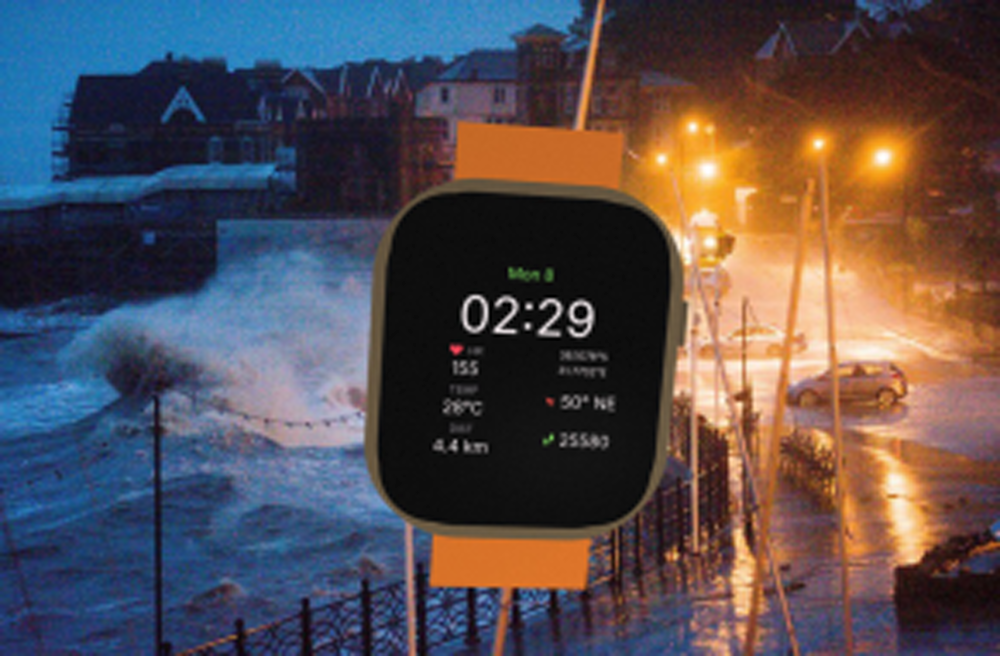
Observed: 2 h 29 min
